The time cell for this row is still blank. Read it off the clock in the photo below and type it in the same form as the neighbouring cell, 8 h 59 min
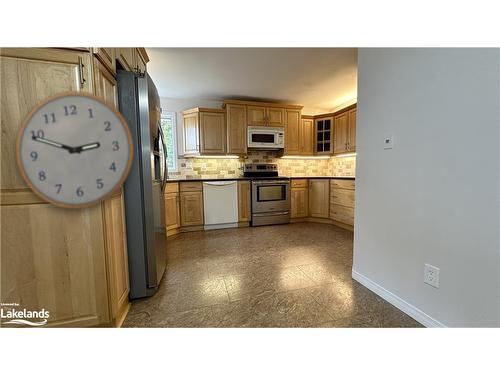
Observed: 2 h 49 min
